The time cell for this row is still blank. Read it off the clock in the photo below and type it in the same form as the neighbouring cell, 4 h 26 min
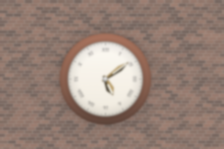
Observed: 5 h 09 min
